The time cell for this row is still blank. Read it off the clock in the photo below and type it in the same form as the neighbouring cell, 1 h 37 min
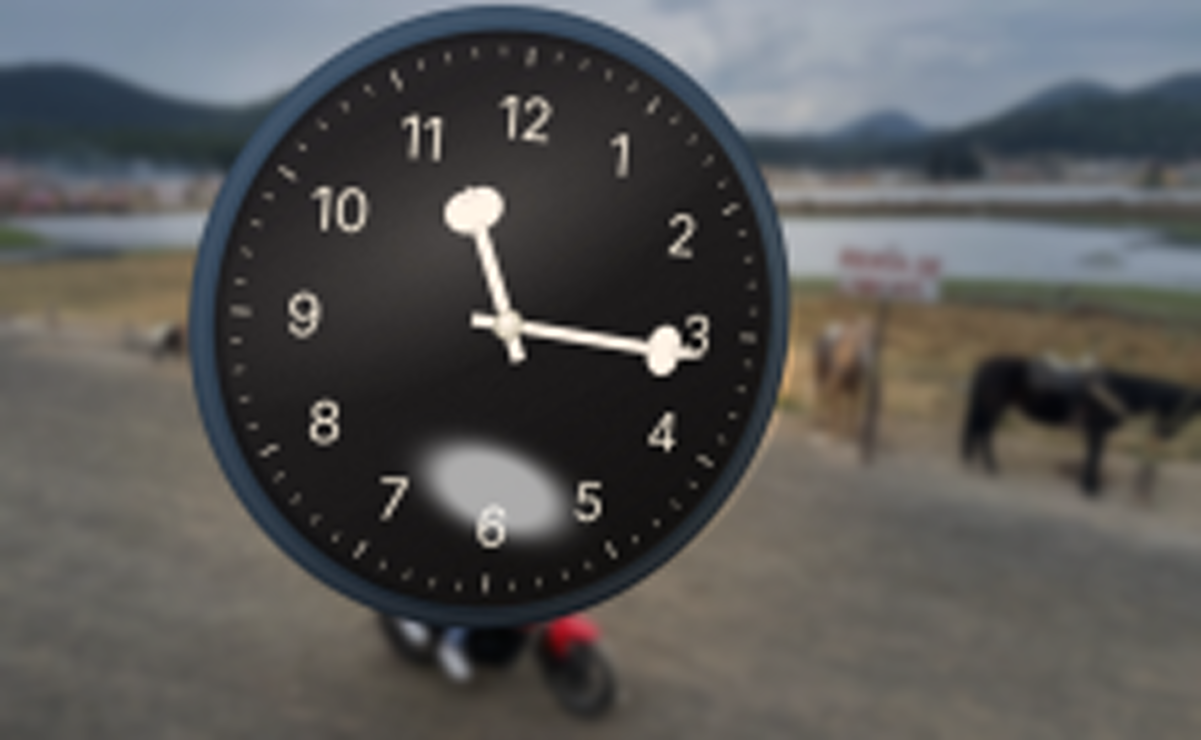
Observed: 11 h 16 min
